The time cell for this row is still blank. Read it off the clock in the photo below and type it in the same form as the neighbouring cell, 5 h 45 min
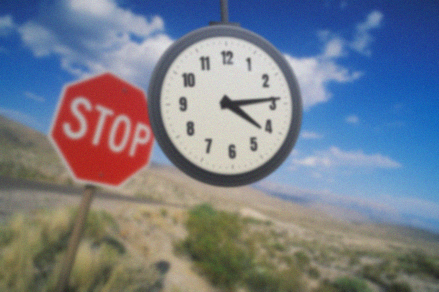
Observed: 4 h 14 min
